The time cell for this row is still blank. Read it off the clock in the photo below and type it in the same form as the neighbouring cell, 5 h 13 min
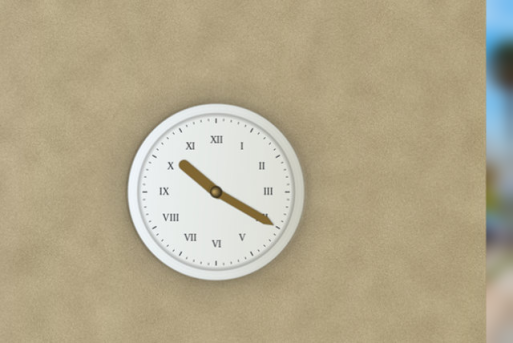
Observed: 10 h 20 min
